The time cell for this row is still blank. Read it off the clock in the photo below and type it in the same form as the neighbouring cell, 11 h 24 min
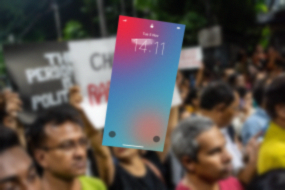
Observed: 14 h 11 min
